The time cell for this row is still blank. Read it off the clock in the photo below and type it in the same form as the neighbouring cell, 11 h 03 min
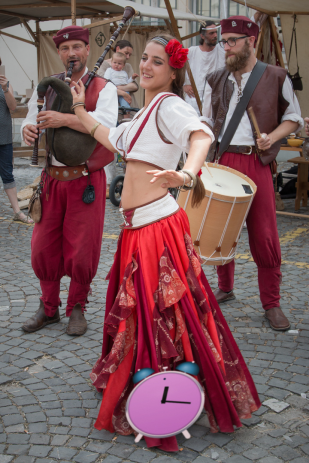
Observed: 12 h 17 min
